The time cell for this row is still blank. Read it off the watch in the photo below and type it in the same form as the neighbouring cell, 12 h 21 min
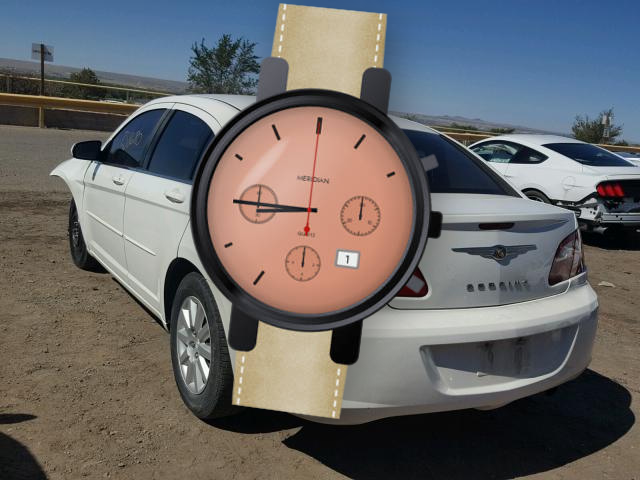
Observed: 8 h 45 min
